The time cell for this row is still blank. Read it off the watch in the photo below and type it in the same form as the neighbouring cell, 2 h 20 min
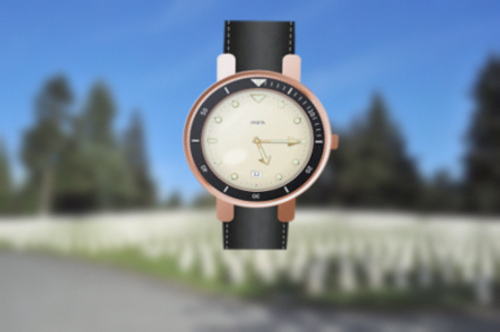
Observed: 5 h 15 min
